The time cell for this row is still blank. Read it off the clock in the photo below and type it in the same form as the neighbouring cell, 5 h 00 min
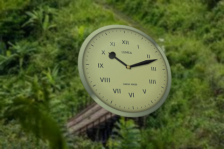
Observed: 10 h 12 min
